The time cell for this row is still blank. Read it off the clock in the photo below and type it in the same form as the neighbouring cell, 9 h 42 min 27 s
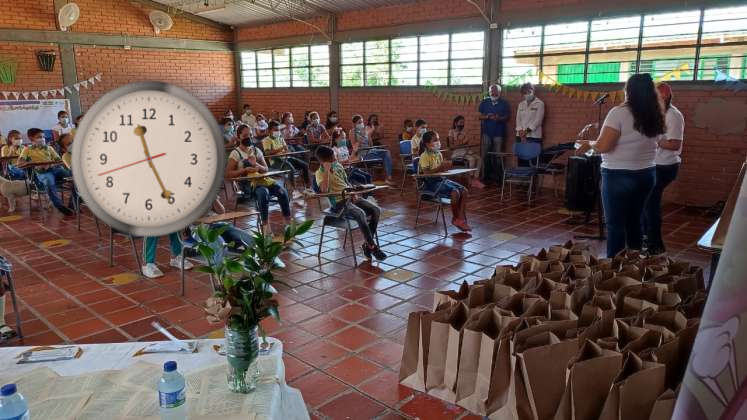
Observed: 11 h 25 min 42 s
